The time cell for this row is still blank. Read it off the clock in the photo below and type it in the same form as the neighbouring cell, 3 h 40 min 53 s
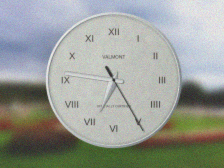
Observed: 6 h 46 min 25 s
